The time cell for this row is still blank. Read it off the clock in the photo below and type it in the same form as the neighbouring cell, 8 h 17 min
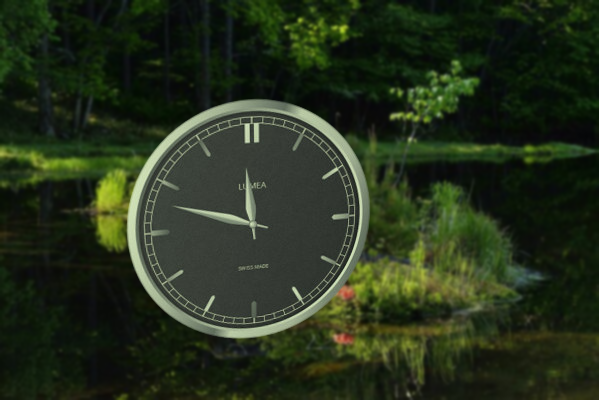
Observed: 11 h 48 min
